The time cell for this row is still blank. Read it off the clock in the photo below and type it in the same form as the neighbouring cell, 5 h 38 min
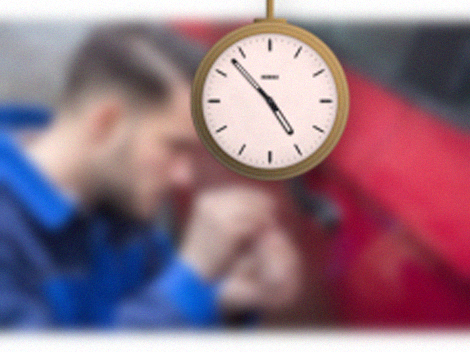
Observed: 4 h 53 min
